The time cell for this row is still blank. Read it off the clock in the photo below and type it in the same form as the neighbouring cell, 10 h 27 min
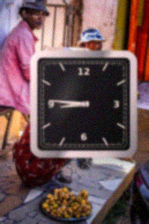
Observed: 8 h 46 min
